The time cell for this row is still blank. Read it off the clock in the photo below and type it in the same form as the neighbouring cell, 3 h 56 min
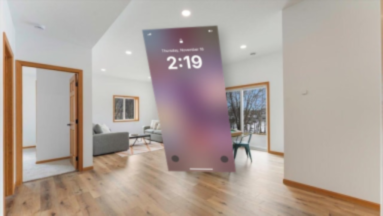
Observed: 2 h 19 min
